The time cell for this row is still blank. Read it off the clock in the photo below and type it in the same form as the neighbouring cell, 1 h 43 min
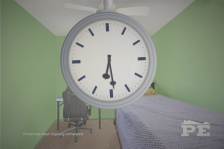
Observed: 6 h 29 min
